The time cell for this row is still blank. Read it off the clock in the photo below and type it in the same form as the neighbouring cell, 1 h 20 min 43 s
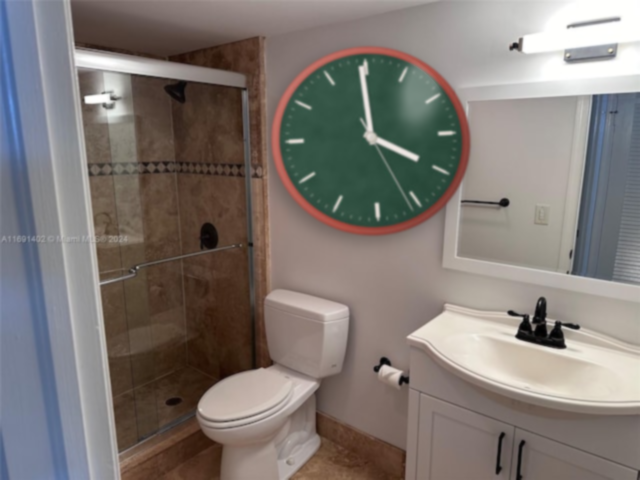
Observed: 3 h 59 min 26 s
